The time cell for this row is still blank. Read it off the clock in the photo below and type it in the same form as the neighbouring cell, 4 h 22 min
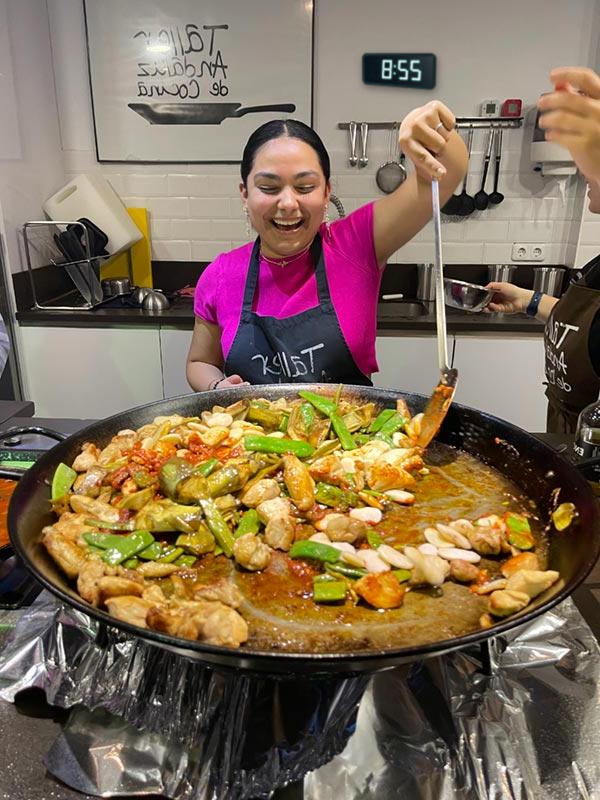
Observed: 8 h 55 min
